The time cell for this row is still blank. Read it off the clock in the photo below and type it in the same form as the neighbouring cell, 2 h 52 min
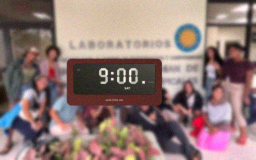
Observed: 9 h 00 min
